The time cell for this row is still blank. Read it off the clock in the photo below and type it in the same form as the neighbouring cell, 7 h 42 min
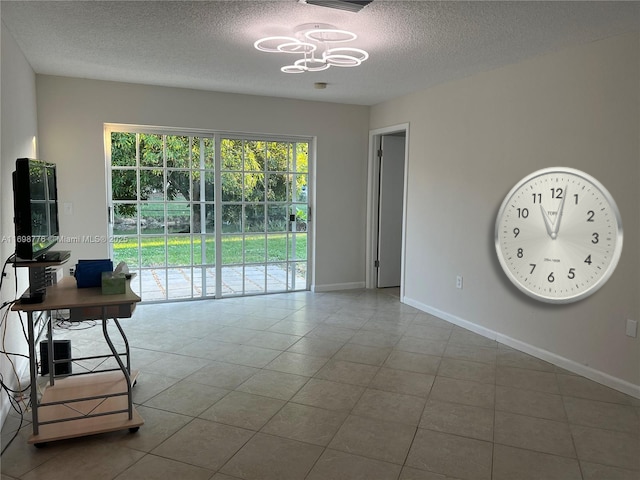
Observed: 11 h 02 min
